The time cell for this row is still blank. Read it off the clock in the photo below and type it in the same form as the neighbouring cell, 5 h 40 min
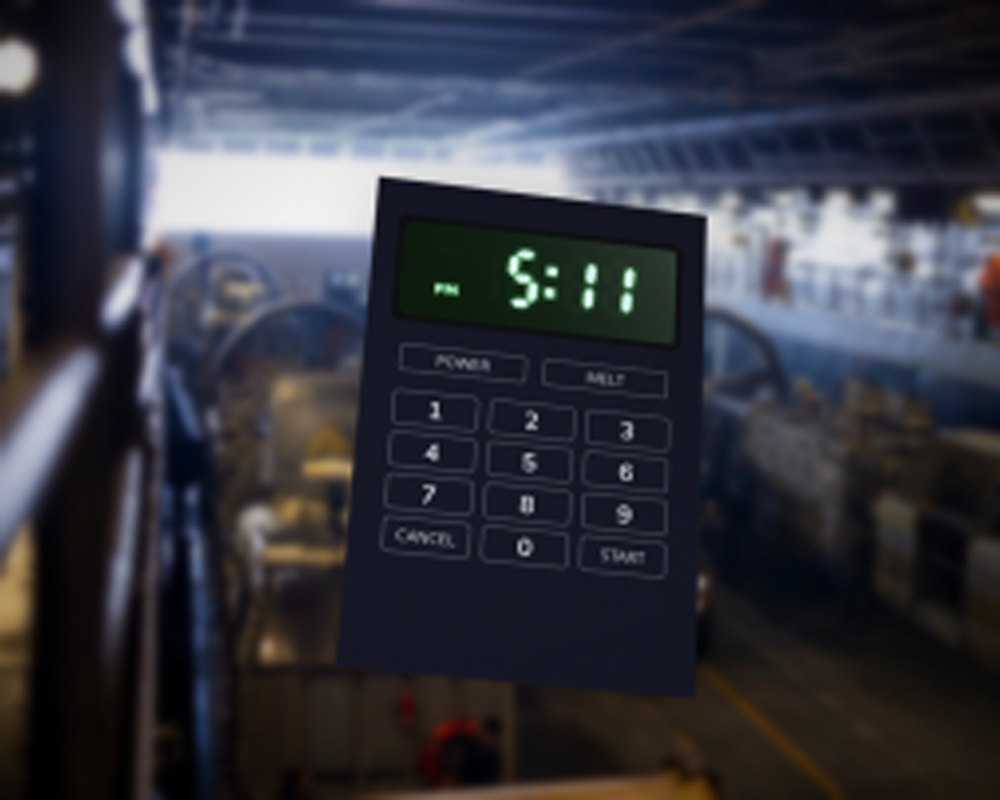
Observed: 5 h 11 min
